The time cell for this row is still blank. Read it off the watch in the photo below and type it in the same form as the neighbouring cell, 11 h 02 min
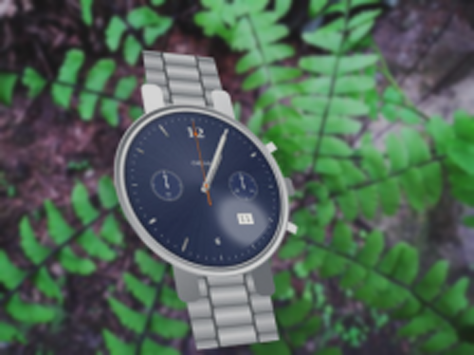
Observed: 1 h 05 min
